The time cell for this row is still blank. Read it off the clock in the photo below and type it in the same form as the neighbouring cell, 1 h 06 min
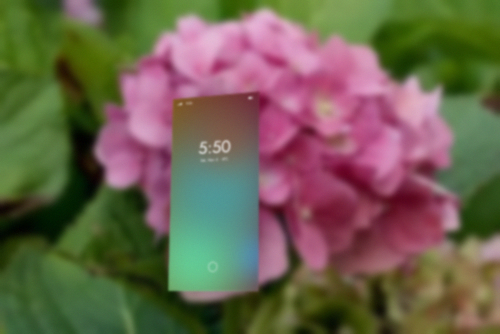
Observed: 5 h 50 min
